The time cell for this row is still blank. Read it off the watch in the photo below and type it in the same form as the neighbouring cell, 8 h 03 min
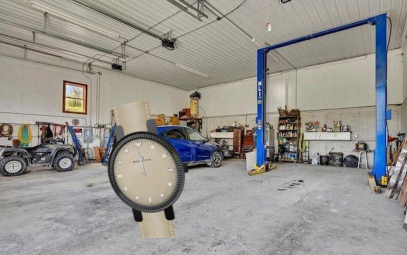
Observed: 11 h 59 min
